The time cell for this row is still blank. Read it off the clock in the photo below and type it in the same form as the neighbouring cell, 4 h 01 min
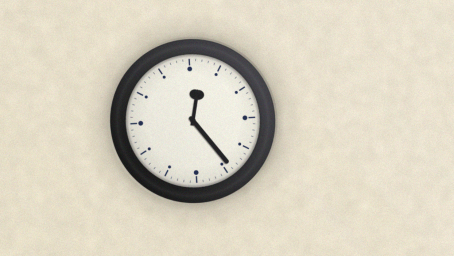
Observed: 12 h 24 min
